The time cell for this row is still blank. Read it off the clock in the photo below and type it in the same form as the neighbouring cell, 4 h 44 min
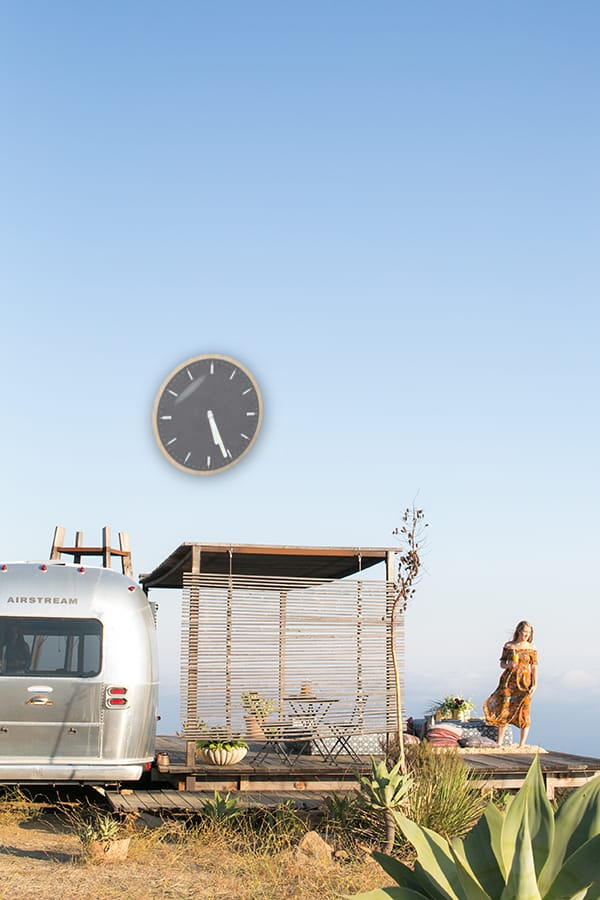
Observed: 5 h 26 min
